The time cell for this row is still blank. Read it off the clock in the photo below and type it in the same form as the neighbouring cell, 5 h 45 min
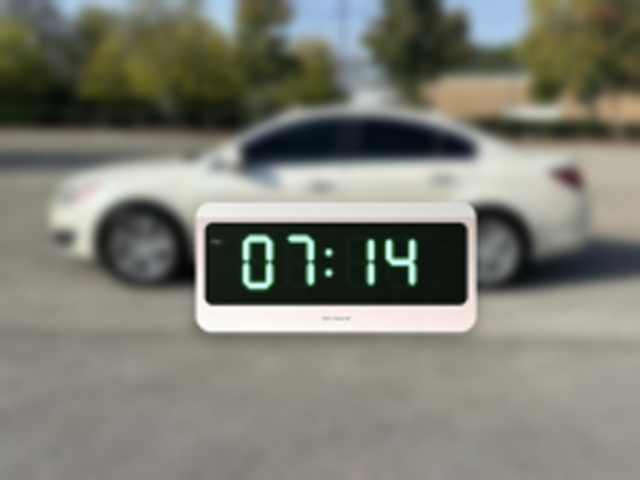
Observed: 7 h 14 min
